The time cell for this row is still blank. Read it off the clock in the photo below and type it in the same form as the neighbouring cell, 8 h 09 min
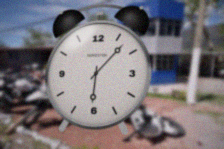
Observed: 6 h 07 min
